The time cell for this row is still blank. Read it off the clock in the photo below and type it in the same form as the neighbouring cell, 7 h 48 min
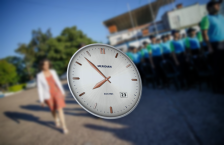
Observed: 7 h 53 min
